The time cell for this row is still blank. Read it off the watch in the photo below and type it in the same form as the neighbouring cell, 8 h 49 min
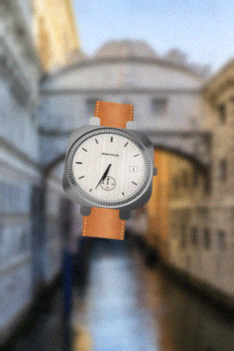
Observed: 6 h 34 min
